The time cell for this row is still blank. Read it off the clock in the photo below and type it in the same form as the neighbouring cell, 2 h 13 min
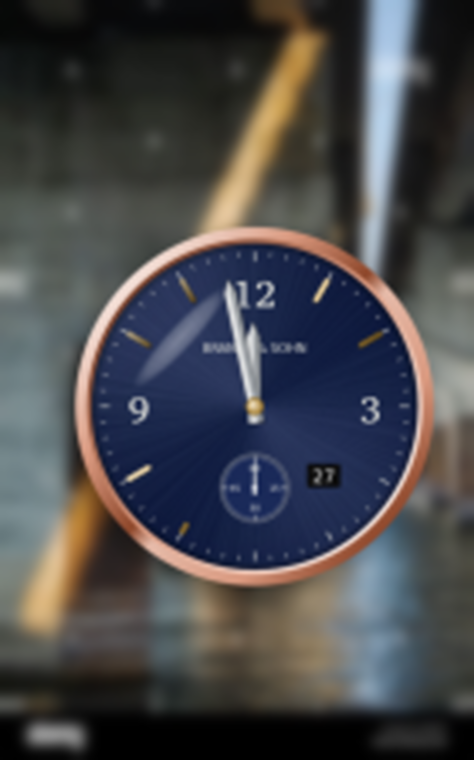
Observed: 11 h 58 min
